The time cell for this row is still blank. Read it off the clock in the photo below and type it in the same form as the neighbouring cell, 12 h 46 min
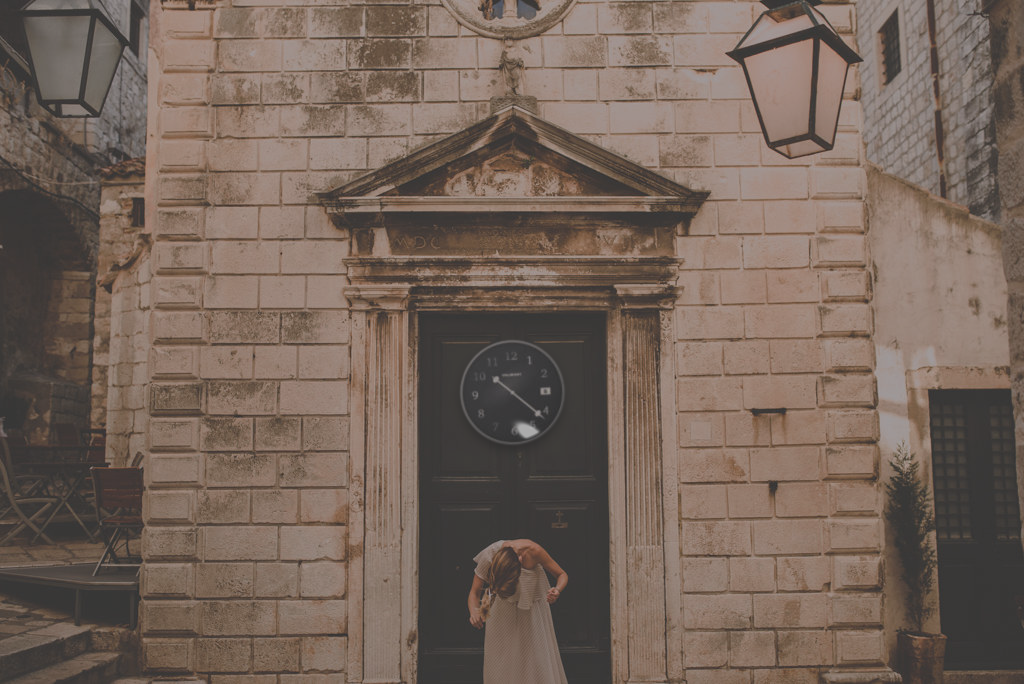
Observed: 10 h 22 min
